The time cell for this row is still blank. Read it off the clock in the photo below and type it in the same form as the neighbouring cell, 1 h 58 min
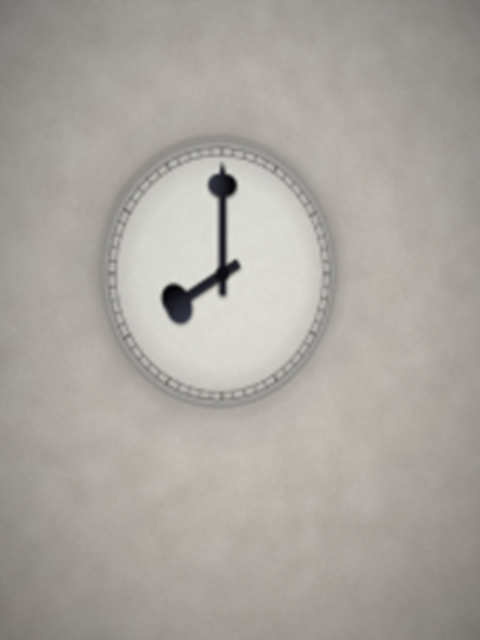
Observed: 8 h 00 min
